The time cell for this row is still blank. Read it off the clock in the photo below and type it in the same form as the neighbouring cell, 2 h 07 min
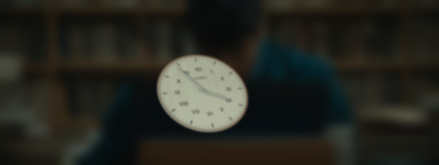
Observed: 3 h 54 min
